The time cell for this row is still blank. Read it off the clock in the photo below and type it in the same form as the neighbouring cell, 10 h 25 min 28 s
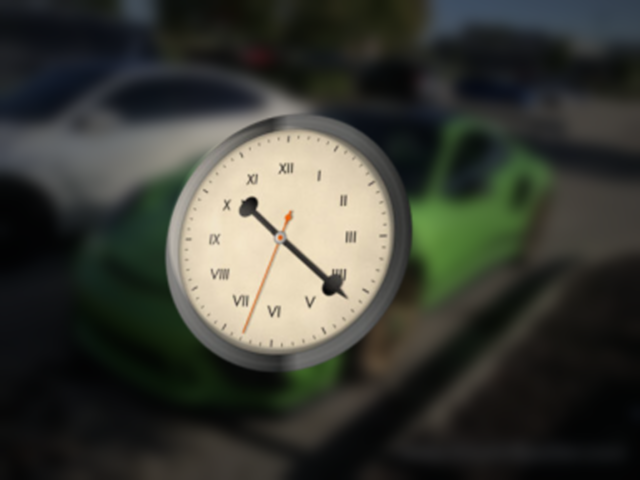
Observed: 10 h 21 min 33 s
